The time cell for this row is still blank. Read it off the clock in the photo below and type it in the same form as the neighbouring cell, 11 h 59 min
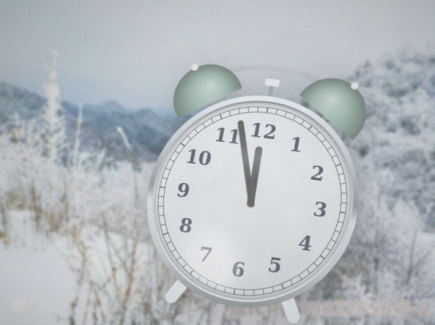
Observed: 11 h 57 min
